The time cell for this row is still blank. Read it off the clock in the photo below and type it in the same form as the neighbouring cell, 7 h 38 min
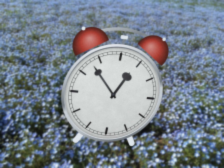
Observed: 12 h 53 min
